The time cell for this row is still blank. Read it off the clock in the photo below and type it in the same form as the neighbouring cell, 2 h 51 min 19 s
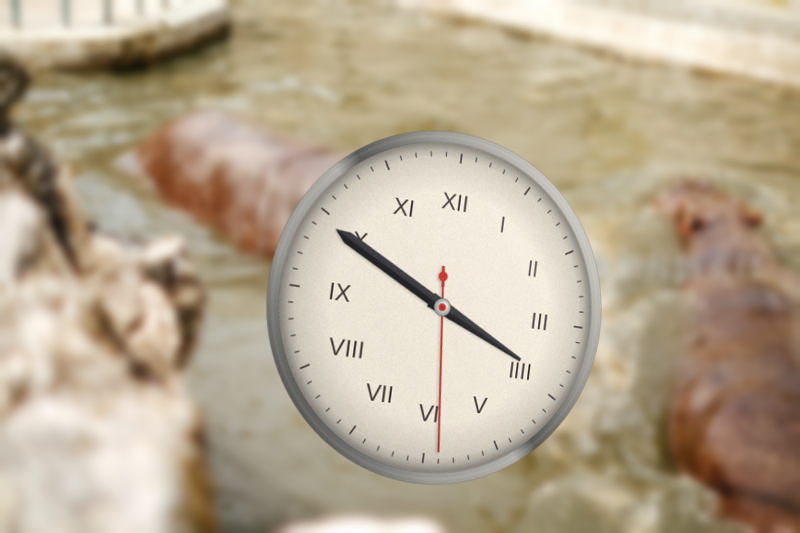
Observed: 3 h 49 min 29 s
